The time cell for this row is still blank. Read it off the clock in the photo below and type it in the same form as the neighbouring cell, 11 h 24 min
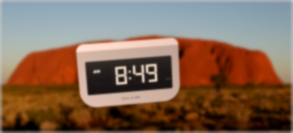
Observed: 8 h 49 min
